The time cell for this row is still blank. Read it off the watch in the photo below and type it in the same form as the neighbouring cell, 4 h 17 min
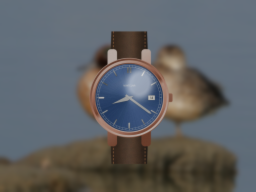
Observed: 8 h 21 min
